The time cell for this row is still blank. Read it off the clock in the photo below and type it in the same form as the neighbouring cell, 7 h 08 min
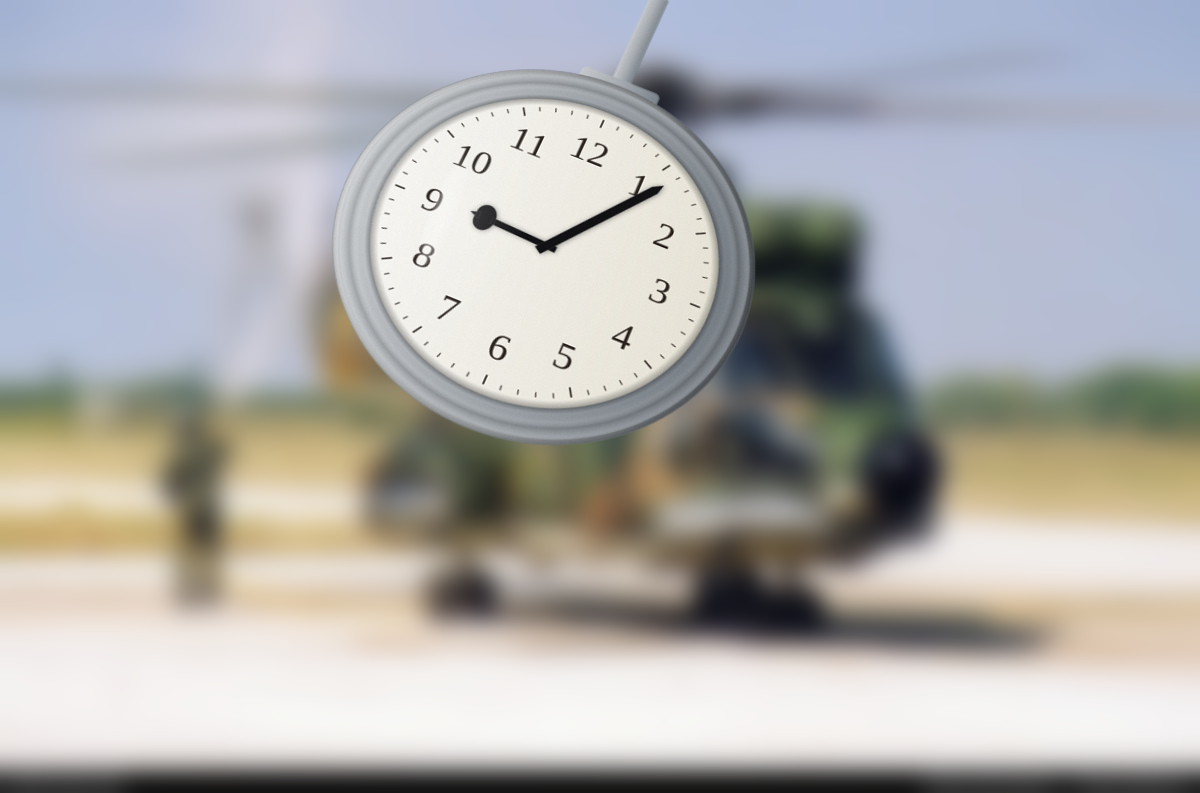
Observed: 9 h 06 min
